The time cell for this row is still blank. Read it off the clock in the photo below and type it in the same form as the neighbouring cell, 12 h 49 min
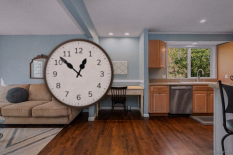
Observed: 12 h 52 min
